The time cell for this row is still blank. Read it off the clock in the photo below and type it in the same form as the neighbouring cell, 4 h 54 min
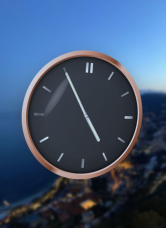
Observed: 4 h 55 min
